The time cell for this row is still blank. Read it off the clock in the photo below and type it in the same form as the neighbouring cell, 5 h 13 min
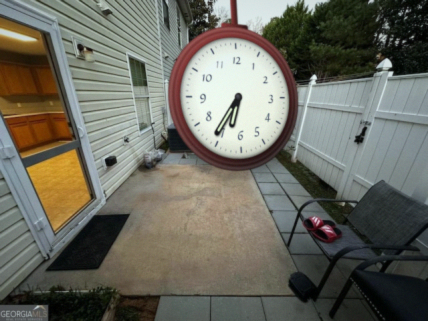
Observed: 6 h 36 min
